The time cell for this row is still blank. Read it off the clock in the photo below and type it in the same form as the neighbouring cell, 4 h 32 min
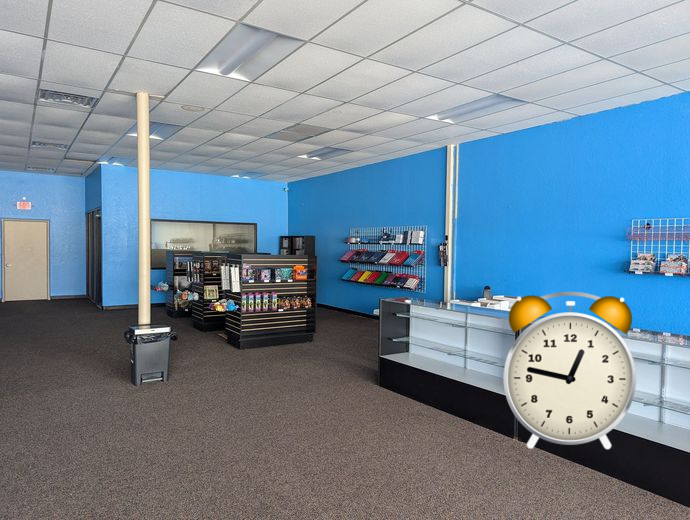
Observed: 12 h 47 min
